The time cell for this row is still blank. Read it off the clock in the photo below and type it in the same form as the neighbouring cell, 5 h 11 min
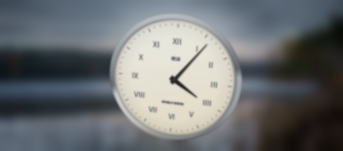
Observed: 4 h 06 min
